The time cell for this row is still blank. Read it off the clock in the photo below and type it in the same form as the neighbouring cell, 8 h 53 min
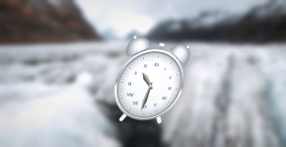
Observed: 10 h 31 min
